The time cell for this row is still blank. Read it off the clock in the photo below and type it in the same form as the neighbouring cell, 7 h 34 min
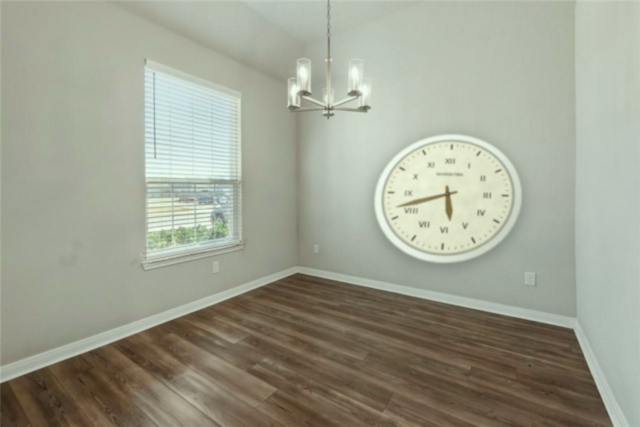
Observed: 5 h 42 min
